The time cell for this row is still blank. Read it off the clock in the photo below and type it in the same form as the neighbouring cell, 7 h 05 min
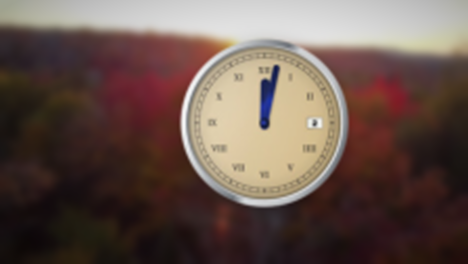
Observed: 12 h 02 min
